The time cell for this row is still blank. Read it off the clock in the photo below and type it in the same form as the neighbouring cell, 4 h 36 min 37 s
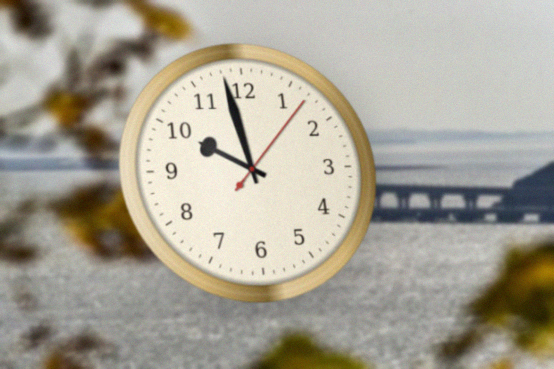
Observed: 9 h 58 min 07 s
